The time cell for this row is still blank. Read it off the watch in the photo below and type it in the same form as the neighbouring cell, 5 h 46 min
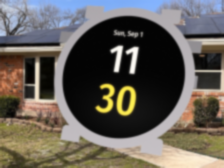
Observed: 11 h 30 min
